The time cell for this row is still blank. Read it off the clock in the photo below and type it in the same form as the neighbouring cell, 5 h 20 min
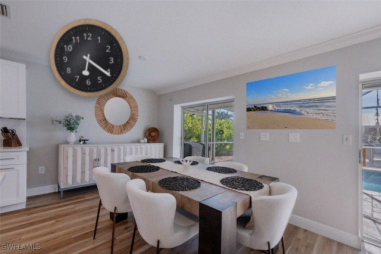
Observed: 6 h 21 min
